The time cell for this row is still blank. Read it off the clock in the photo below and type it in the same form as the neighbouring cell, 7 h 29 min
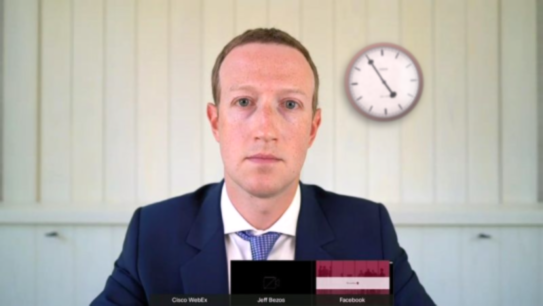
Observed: 4 h 55 min
